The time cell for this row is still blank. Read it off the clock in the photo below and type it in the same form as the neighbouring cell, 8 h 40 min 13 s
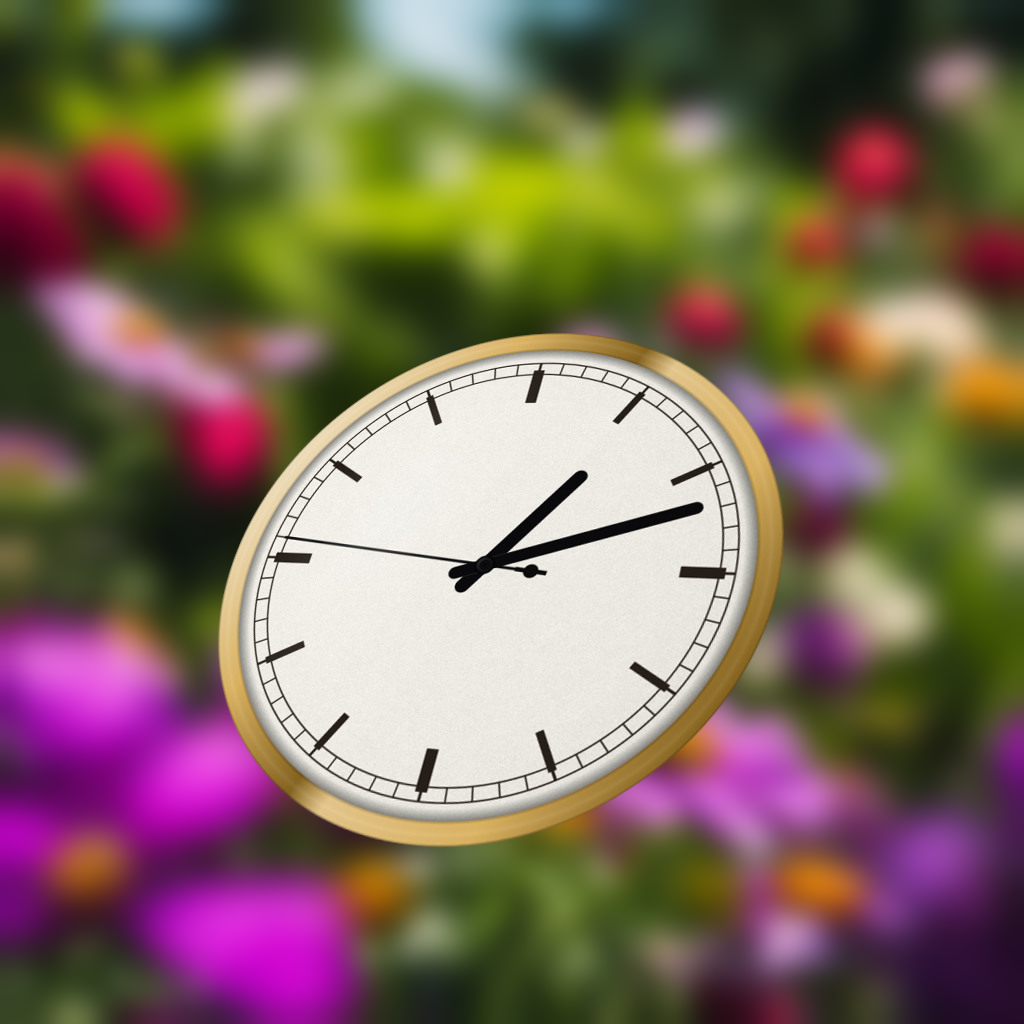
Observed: 1 h 11 min 46 s
